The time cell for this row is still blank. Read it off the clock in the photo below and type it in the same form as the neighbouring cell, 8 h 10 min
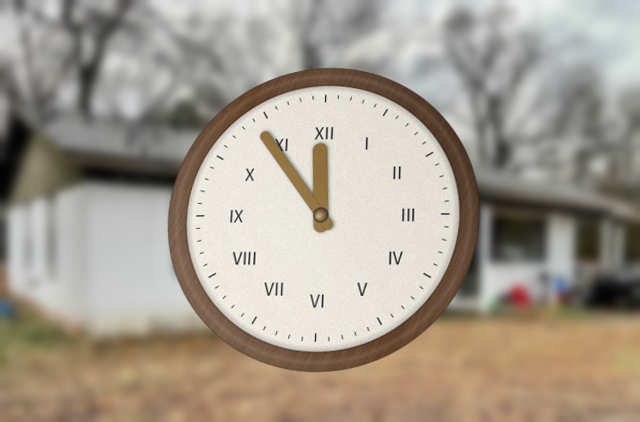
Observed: 11 h 54 min
